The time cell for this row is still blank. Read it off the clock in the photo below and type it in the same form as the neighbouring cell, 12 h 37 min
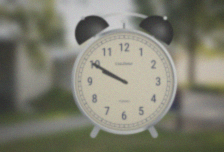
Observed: 9 h 50 min
